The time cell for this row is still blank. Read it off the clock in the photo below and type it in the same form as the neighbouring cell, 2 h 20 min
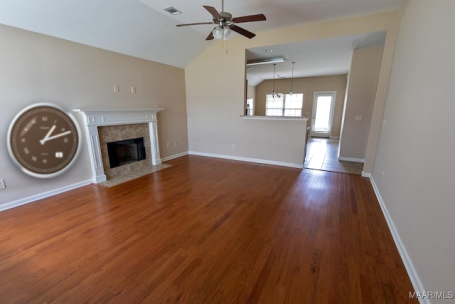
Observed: 1 h 12 min
